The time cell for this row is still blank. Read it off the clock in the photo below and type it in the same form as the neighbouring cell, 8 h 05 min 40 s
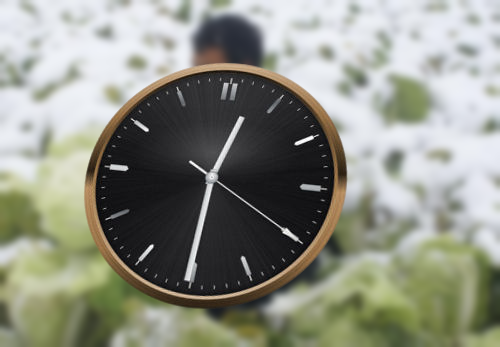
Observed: 12 h 30 min 20 s
